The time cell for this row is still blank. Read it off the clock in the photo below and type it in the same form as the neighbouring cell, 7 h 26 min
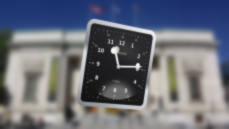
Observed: 11 h 14 min
